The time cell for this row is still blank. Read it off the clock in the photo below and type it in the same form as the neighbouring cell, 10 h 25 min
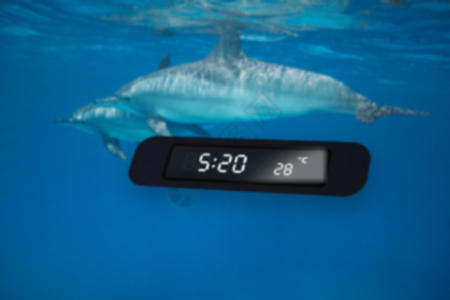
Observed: 5 h 20 min
